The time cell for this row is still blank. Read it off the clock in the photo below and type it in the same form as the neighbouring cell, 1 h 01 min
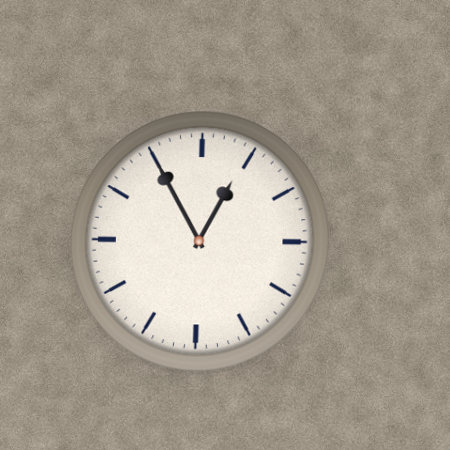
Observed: 12 h 55 min
